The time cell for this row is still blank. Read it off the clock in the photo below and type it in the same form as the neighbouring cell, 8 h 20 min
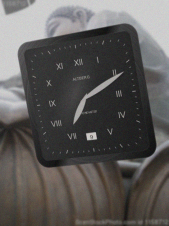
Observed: 7 h 11 min
